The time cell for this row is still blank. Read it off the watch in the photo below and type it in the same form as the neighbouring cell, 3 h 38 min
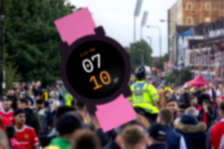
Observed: 7 h 10 min
